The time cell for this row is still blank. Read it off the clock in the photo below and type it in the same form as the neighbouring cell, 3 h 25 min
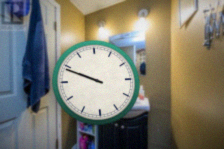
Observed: 9 h 49 min
